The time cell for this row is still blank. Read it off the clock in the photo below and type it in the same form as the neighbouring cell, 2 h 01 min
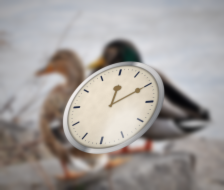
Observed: 12 h 10 min
